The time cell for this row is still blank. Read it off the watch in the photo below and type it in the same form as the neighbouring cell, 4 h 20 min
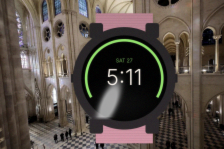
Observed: 5 h 11 min
